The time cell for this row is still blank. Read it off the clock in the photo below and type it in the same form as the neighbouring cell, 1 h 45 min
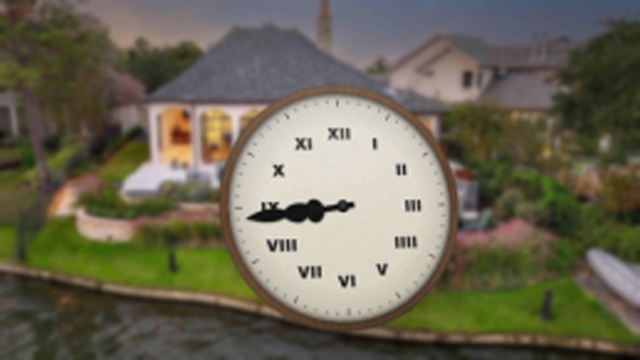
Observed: 8 h 44 min
